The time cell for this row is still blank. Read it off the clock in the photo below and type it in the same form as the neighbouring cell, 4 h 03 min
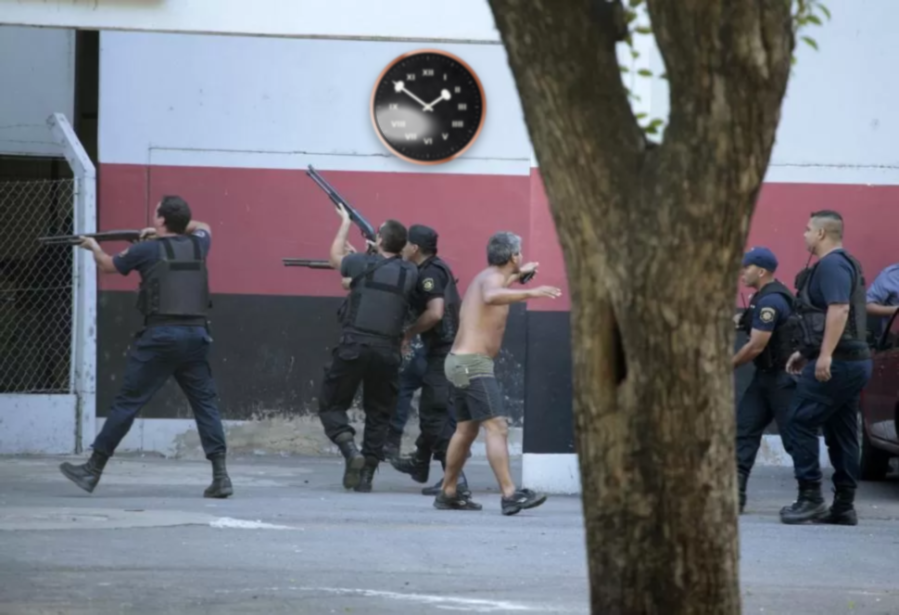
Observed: 1 h 51 min
